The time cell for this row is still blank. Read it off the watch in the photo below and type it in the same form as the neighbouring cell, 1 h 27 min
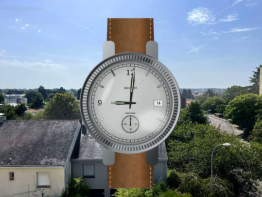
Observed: 9 h 01 min
